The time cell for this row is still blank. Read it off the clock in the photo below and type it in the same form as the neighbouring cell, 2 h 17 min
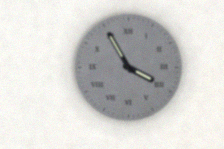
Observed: 3 h 55 min
